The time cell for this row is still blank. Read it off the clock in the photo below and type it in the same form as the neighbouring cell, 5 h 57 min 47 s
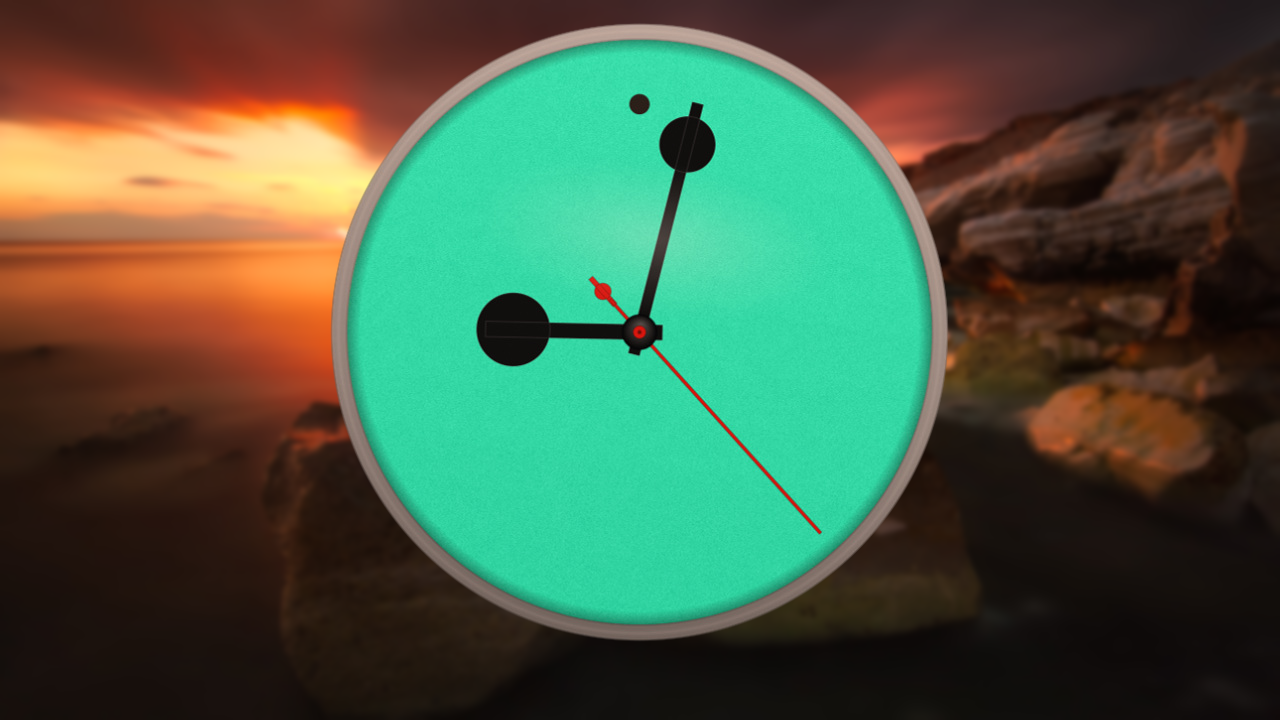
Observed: 9 h 02 min 23 s
